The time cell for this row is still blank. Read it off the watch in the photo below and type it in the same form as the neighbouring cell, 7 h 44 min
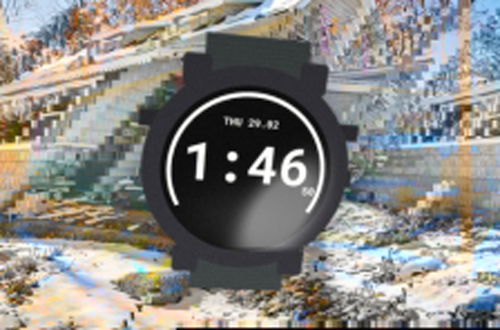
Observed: 1 h 46 min
